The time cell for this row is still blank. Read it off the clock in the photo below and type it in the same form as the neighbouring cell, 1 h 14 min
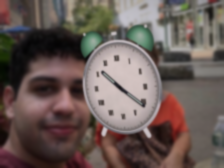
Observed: 10 h 21 min
